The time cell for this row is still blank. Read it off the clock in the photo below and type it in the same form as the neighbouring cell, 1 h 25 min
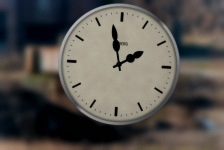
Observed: 1 h 58 min
